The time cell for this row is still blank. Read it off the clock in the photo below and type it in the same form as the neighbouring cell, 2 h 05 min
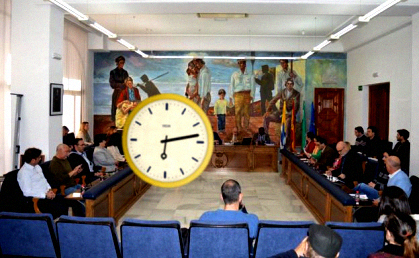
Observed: 6 h 13 min
